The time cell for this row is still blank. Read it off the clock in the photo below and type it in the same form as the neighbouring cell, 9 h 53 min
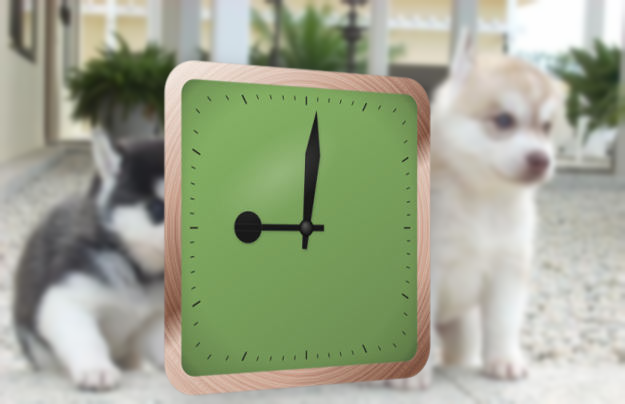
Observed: 9 h 01 min
